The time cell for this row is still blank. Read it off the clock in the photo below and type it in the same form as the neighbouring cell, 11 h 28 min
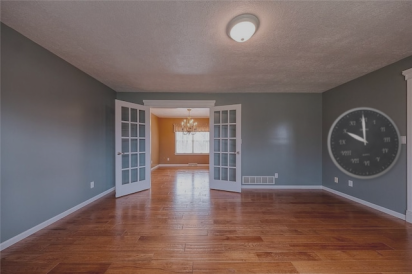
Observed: 10 h 00 min
